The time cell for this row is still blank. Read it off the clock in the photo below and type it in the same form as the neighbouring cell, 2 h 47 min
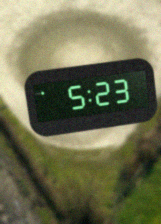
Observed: 5 h 23 min
